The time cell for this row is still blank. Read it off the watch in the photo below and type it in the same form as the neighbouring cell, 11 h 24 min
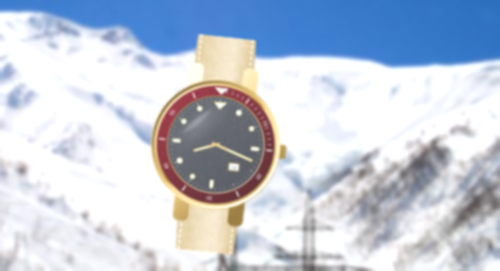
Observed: 8 h 18 min
